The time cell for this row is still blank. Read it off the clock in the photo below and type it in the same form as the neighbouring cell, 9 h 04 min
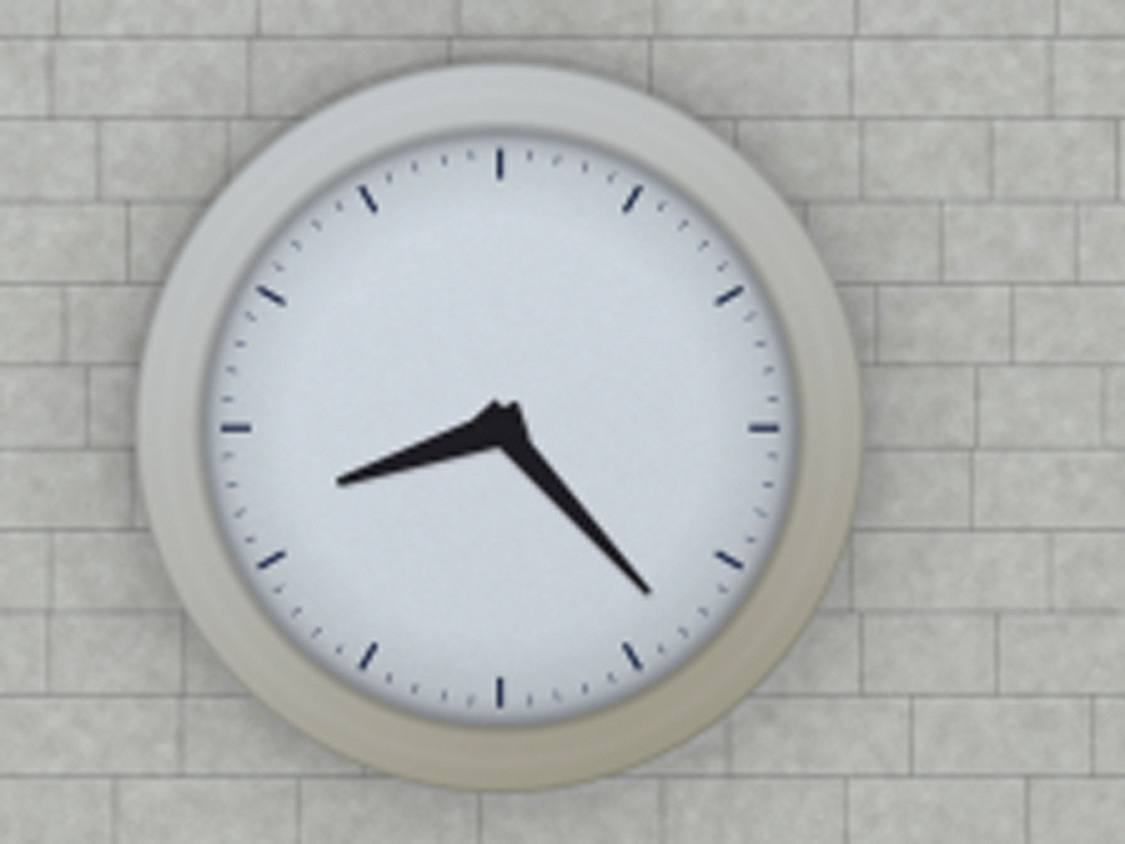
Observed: 8 h 23 min
